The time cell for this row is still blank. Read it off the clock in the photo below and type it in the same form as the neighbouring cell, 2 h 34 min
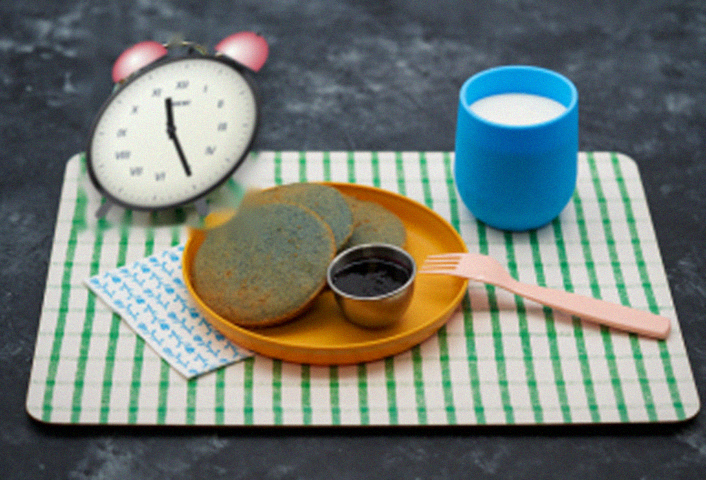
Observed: 11 h 25 min
